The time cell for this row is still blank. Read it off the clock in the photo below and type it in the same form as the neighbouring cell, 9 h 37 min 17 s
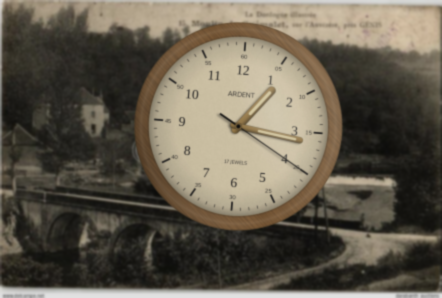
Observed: 1 h 16 min 20 s
